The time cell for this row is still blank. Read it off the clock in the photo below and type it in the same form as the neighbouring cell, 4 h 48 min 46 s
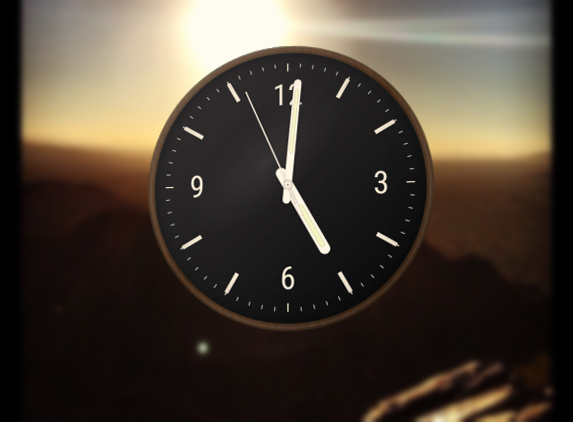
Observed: 5 h 00 min 56 s
